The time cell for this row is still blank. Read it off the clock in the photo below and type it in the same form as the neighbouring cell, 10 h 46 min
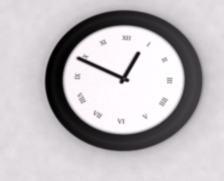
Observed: 12 h 49 min
